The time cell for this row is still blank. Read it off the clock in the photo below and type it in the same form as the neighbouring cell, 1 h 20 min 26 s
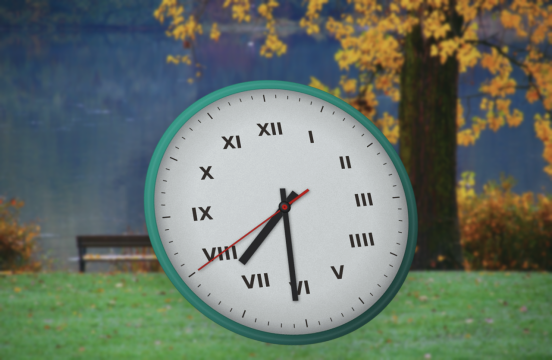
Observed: 7 h 30 min 40 s
